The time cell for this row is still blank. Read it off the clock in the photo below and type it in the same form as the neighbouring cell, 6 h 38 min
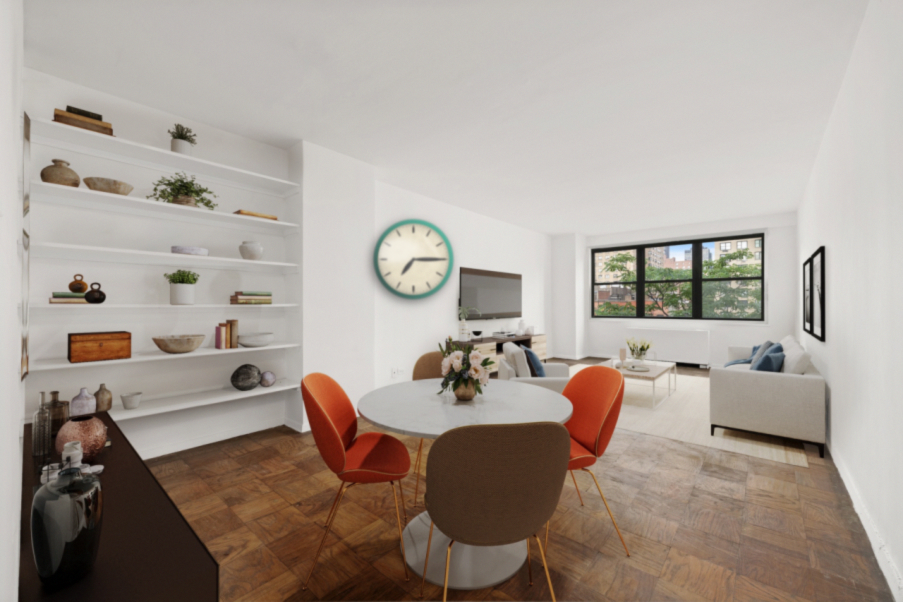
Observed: 7 h 15 min
